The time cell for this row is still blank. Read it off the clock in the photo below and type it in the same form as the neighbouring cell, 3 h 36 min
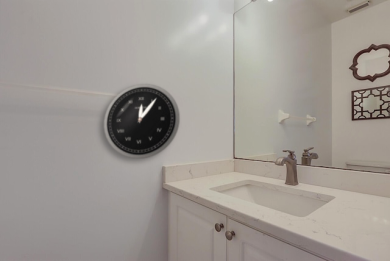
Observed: 12 h 06 min
